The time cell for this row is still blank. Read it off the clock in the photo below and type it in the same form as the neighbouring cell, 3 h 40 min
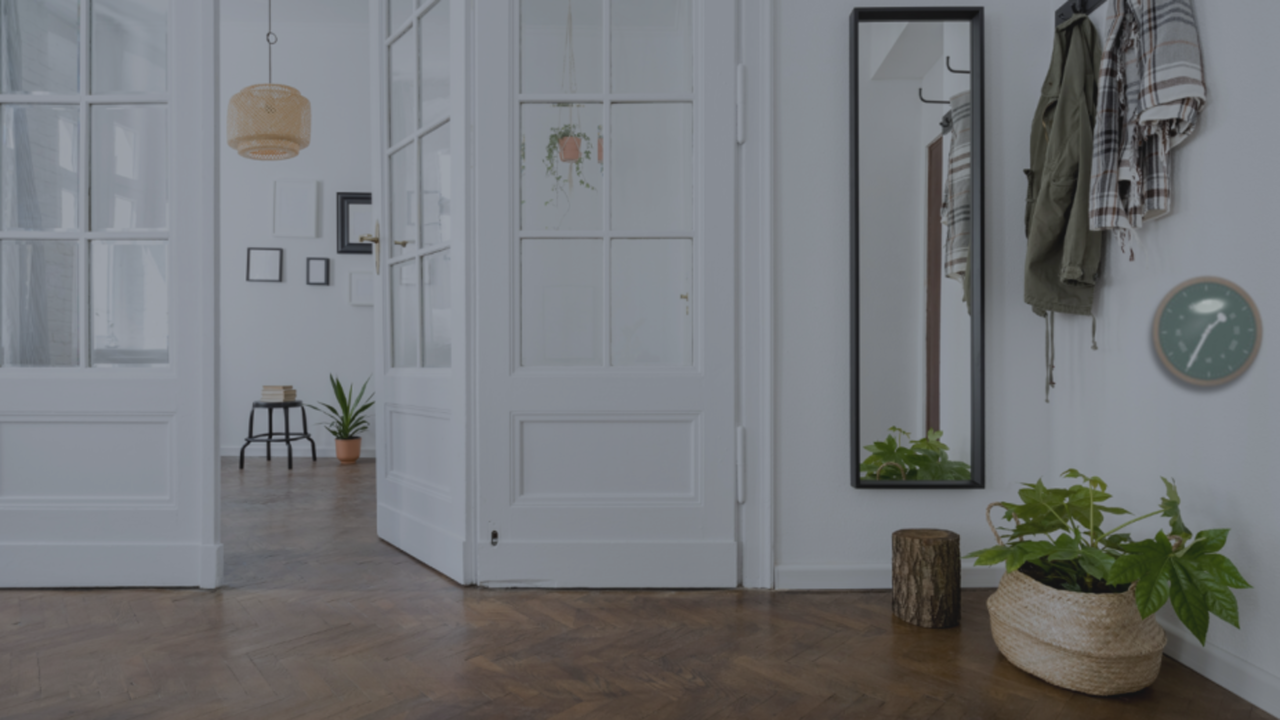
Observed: 1 h 35 min
